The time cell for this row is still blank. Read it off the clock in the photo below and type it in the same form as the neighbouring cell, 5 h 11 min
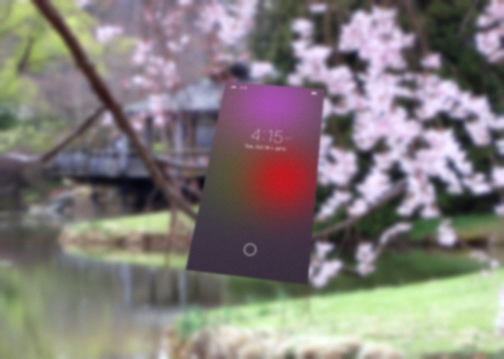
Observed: 4 h 15 min
